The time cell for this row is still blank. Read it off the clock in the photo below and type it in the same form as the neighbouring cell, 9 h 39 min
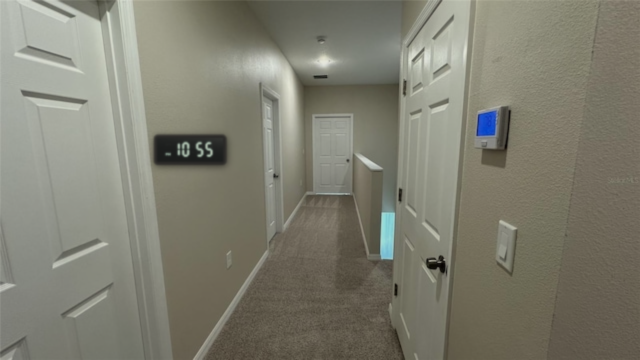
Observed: 10 h 55 min
